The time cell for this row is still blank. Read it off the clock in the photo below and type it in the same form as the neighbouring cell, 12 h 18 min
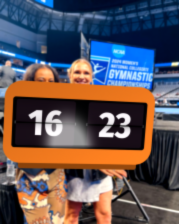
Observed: 16 h 23 min
